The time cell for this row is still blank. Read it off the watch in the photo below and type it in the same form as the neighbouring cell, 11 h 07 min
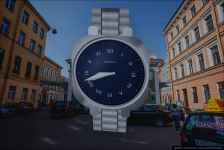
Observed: 8 h 42 min
